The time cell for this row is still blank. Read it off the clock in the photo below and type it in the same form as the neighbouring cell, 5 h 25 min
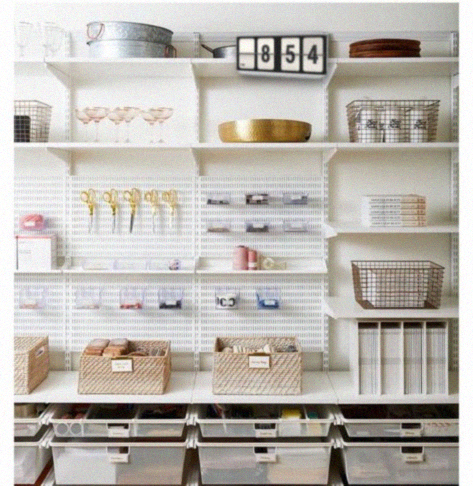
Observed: 8 h 54 min
